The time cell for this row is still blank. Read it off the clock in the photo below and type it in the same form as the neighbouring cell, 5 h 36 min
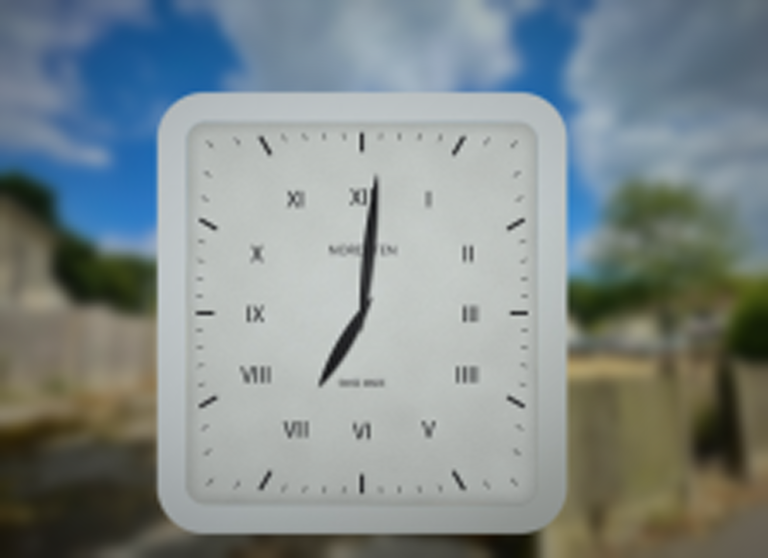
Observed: 7 h 01 min
